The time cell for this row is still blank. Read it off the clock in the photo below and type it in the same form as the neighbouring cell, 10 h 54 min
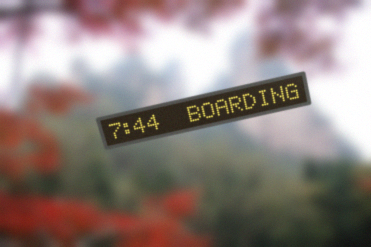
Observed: 7 h 44 min
